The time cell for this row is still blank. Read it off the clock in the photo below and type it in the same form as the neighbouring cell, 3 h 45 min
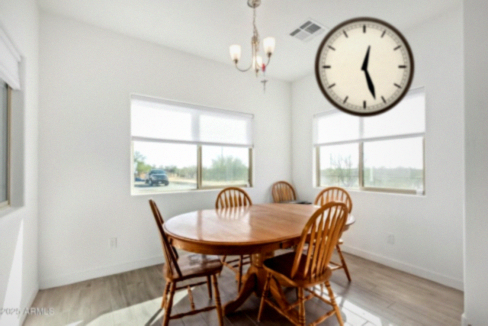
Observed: 12 h 27 min
